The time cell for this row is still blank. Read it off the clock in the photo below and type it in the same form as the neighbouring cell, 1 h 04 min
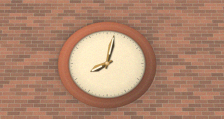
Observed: 8 h 02 min
